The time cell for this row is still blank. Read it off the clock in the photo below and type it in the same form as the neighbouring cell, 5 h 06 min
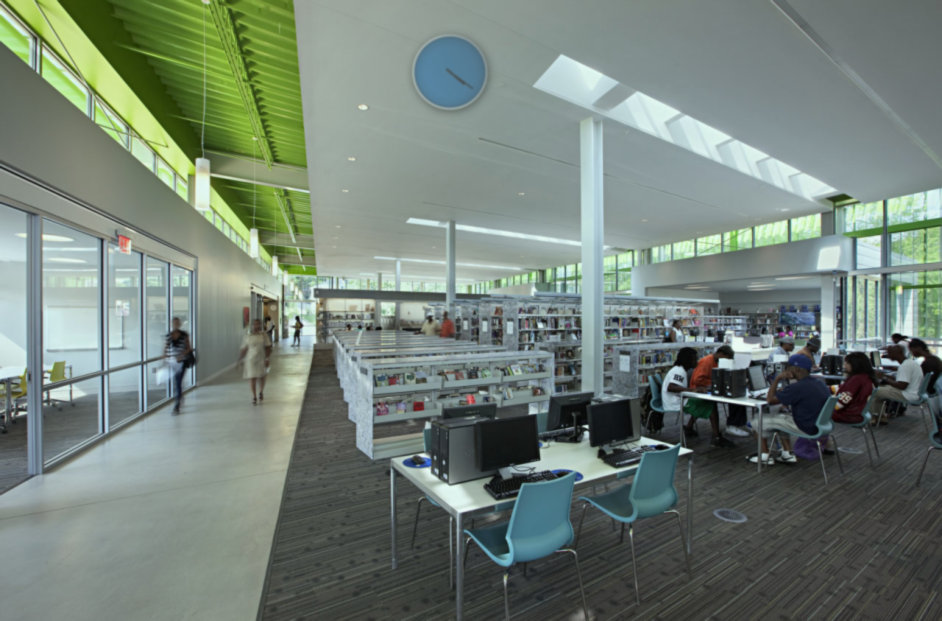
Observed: 4 h 21 min
